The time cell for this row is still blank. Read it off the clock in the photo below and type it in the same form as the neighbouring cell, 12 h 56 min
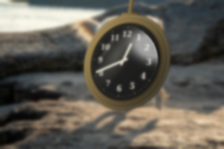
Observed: 12 h 41 min
